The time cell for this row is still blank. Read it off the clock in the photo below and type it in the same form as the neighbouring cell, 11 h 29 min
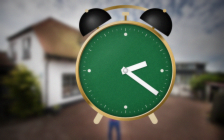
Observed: 2 h 21 min
